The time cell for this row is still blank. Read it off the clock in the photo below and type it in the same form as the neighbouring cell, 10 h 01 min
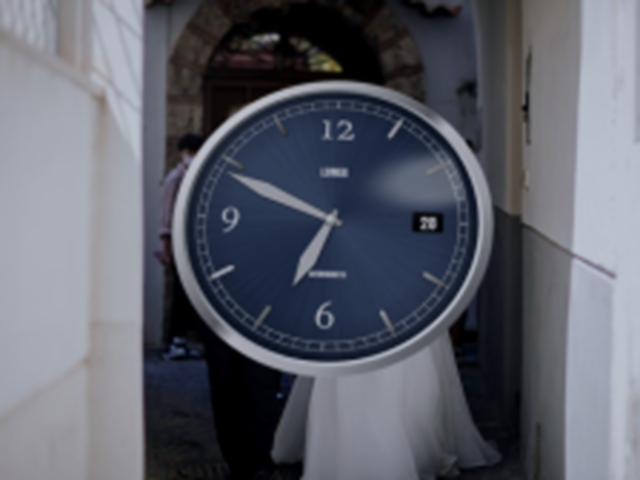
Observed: 6 h 49 min
